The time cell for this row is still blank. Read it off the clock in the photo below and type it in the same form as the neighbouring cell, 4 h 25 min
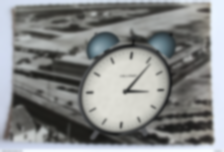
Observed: 3 h 06 min
